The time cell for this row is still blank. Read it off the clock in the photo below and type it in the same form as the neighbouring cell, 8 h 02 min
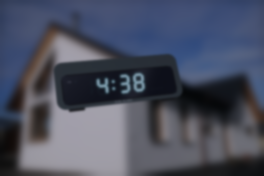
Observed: 4 h 38 min
